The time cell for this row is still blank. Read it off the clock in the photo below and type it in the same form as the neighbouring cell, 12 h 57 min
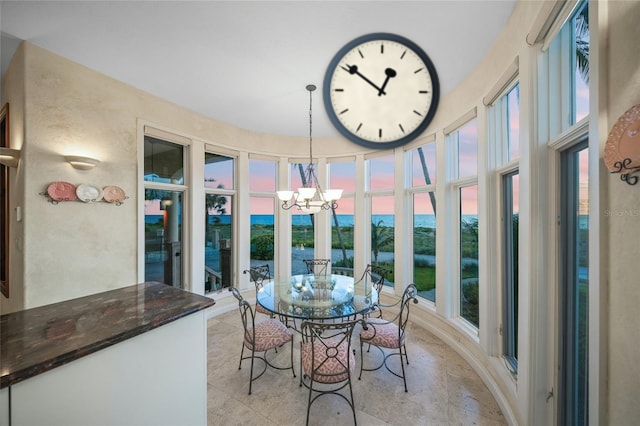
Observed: 12 h 51 min
